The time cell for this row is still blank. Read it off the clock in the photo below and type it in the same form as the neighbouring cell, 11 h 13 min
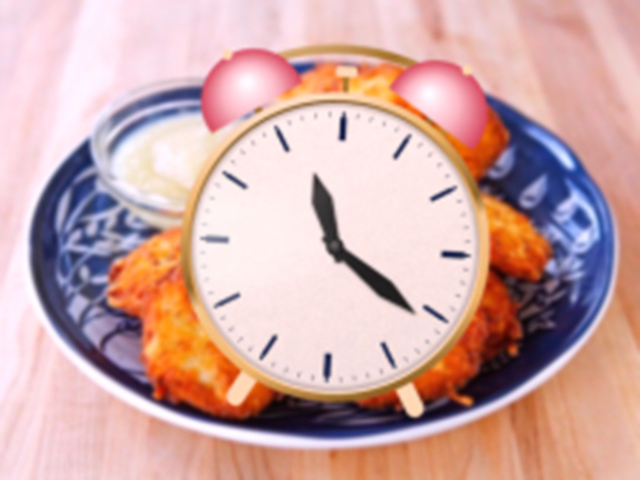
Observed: 11 h 21 min
